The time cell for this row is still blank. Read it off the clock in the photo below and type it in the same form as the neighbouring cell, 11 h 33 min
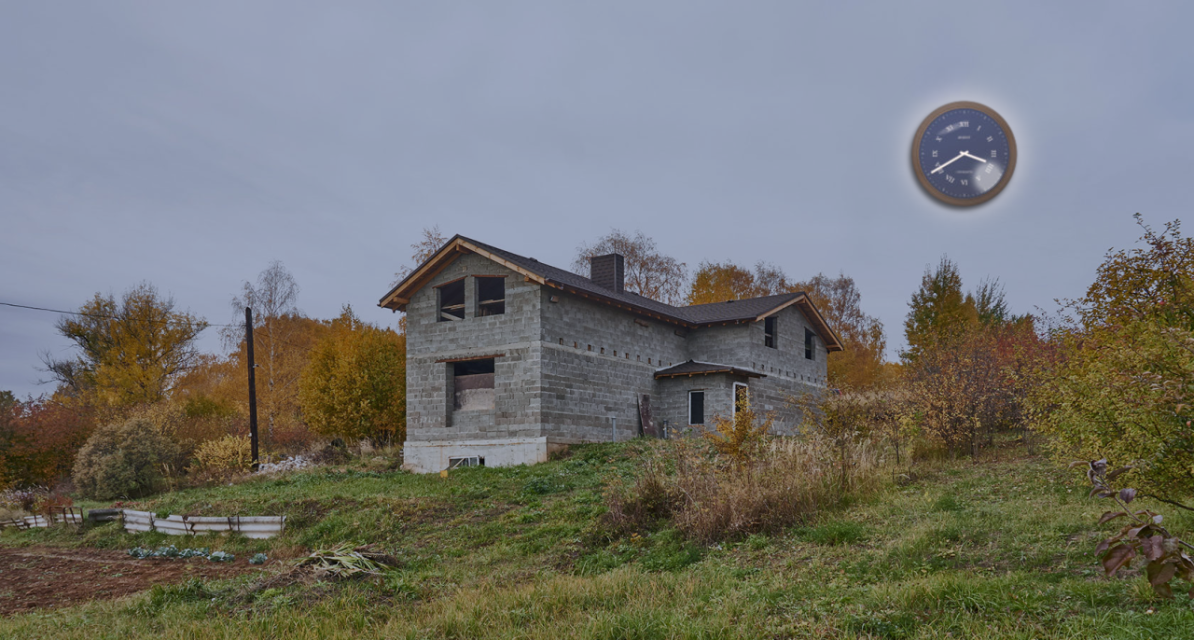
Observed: 3 h 40 min
